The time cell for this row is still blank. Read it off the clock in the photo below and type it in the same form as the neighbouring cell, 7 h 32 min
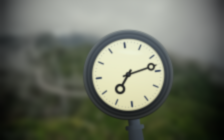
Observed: 7 h 13 min
